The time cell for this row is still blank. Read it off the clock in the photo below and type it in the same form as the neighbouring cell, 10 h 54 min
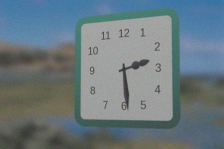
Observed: 2 h 29 min
